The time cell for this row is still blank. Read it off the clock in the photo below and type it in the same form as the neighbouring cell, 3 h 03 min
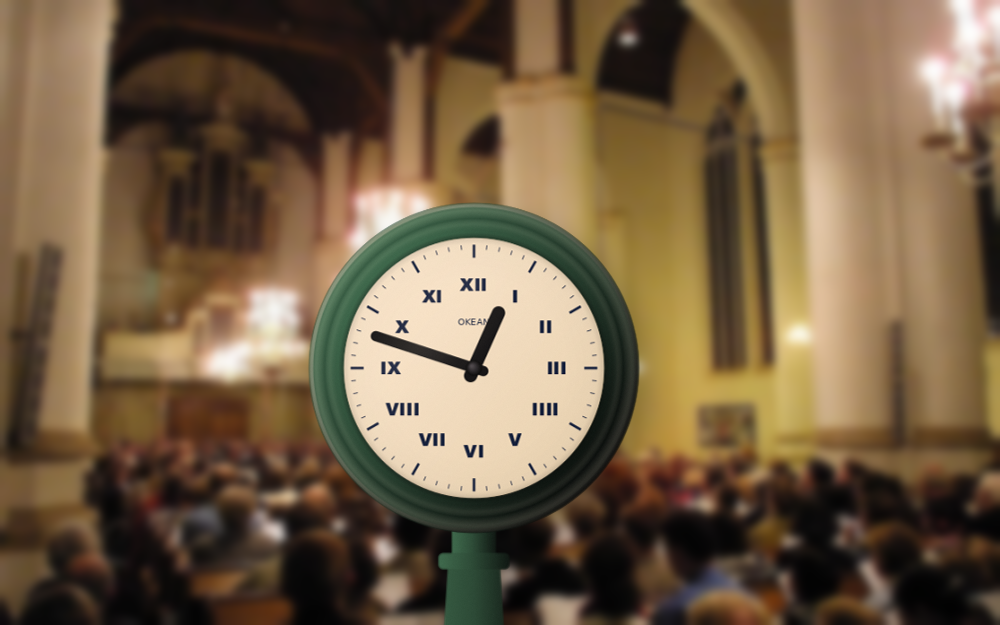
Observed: 12 h 48 min
